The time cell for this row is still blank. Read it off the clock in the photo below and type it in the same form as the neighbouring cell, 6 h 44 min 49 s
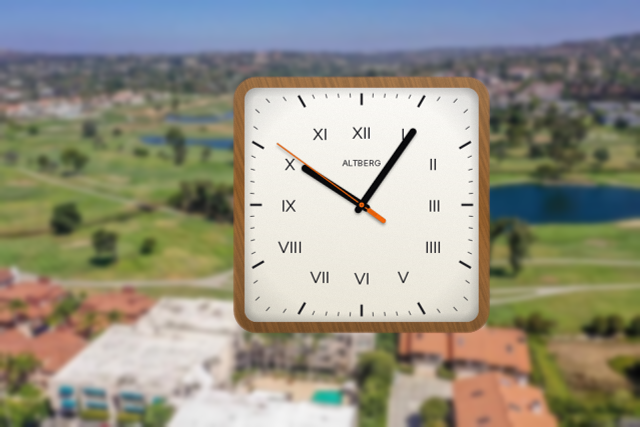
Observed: 10 h 05 min 51 s
